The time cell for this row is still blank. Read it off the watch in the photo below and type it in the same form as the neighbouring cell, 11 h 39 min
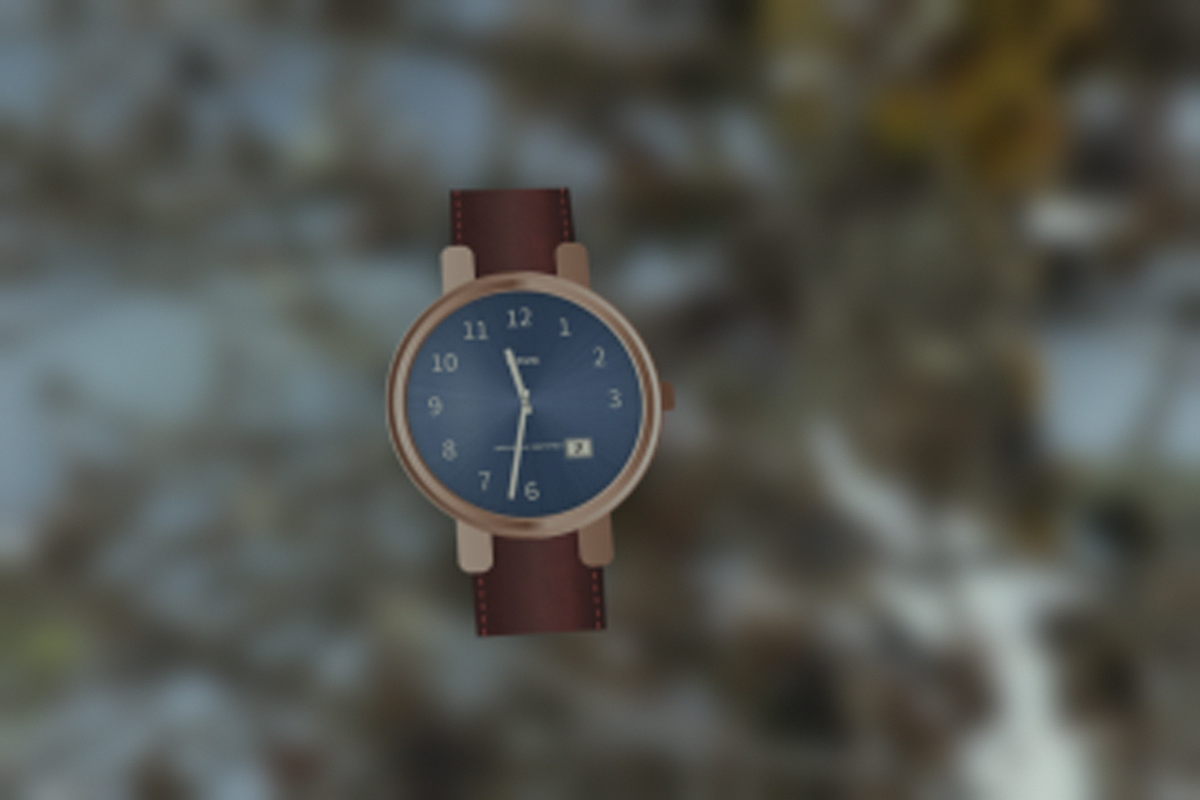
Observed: 11 h 32 min
